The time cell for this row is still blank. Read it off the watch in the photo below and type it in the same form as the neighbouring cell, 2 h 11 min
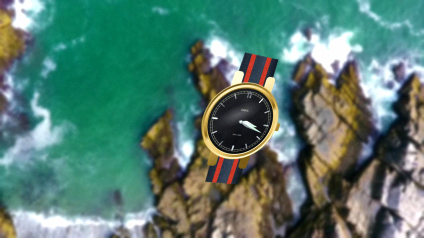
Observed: 3 h 18 min
